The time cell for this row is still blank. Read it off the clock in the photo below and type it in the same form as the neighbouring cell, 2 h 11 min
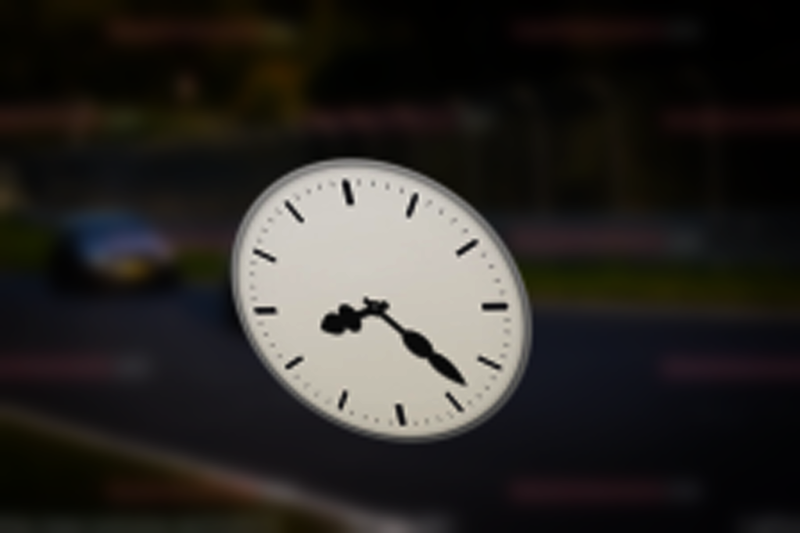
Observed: 8 h 23 min
